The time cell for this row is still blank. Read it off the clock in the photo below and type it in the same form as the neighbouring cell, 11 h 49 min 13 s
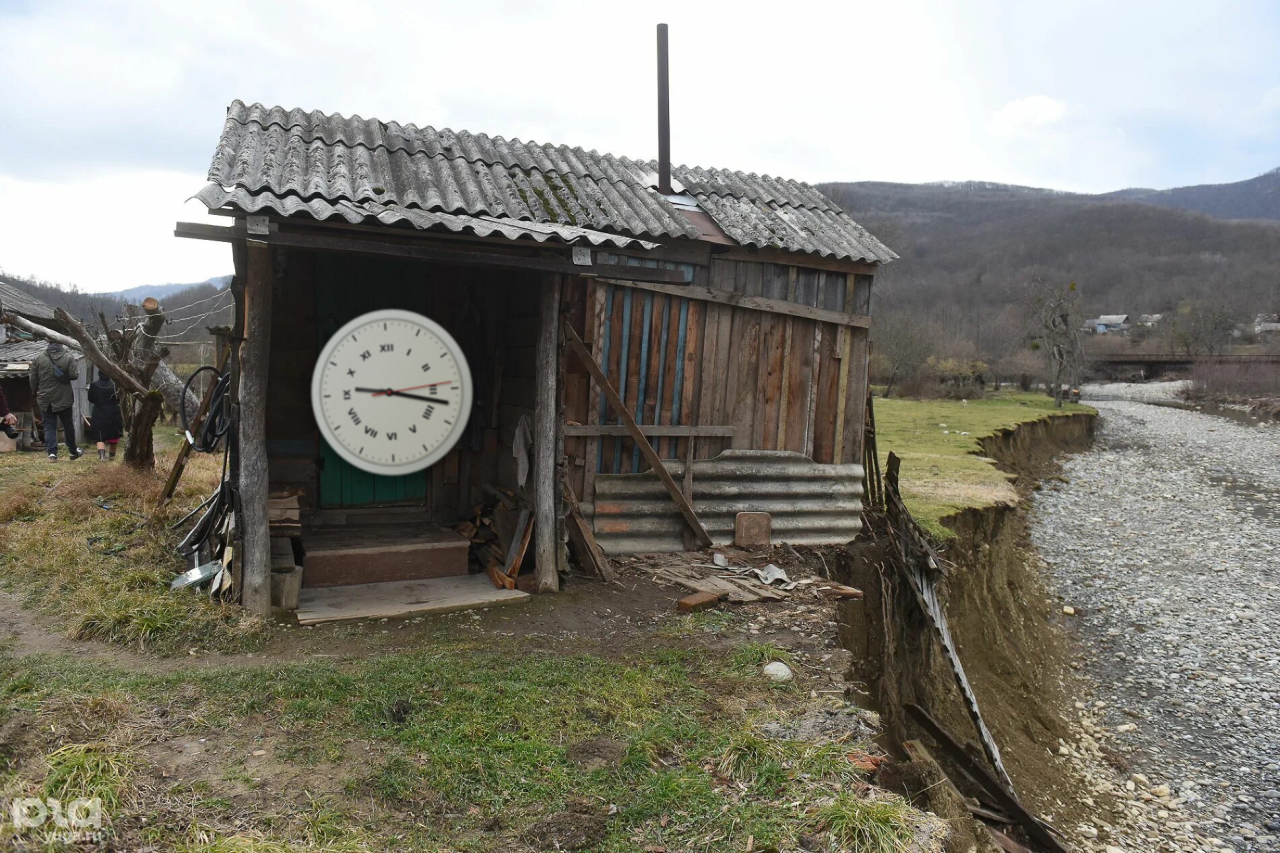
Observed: 9 h 17 min 14 s
